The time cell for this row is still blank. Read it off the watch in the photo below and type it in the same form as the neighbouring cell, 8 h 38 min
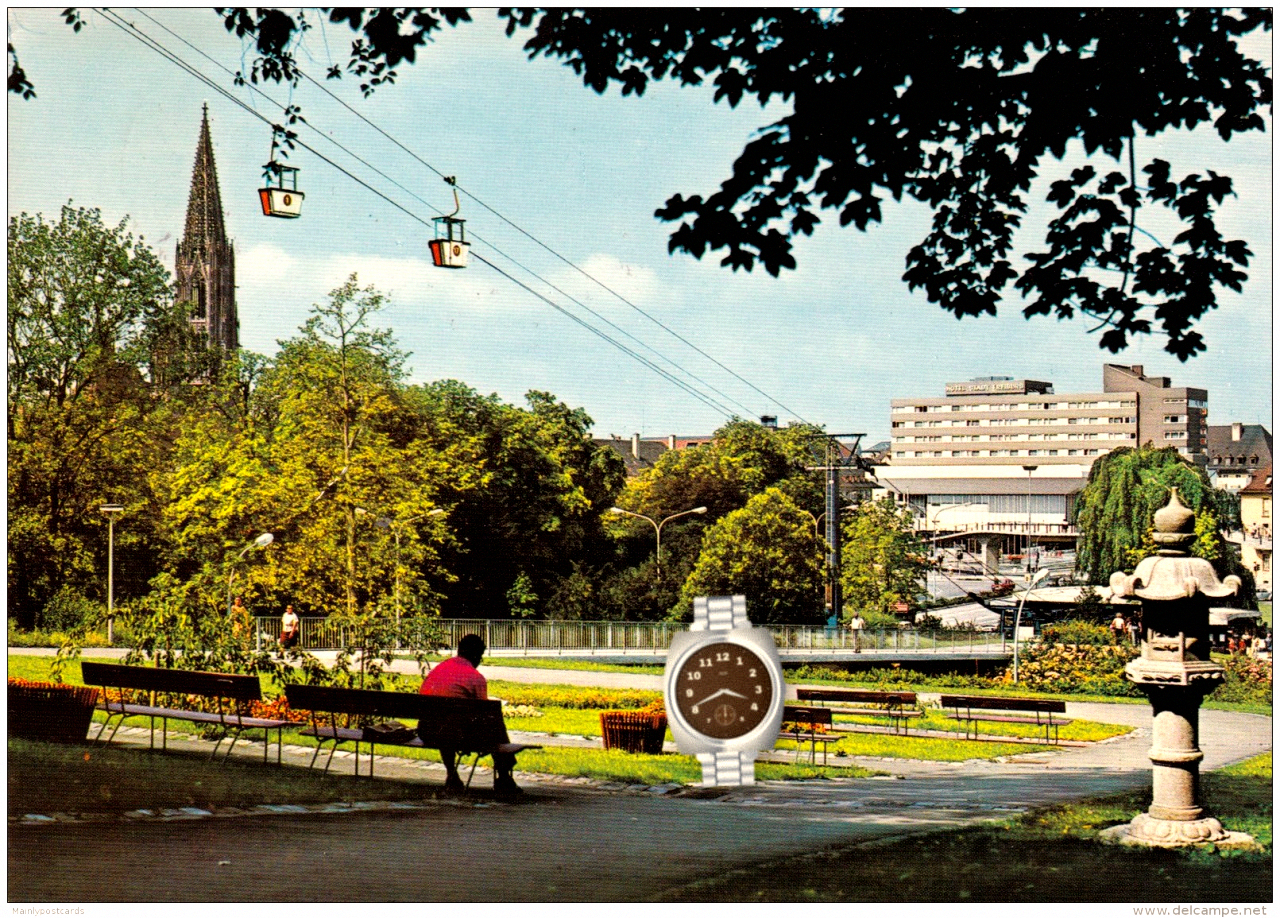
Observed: 3 h 41 min
